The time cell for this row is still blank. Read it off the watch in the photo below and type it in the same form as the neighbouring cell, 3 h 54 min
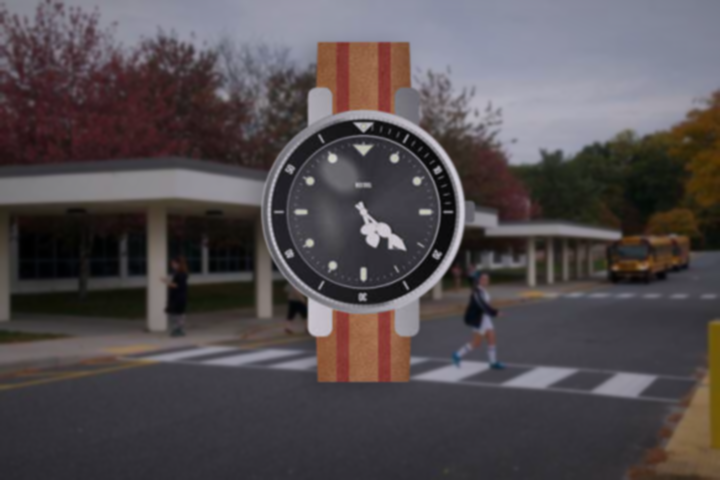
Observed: 5 h 22 min
